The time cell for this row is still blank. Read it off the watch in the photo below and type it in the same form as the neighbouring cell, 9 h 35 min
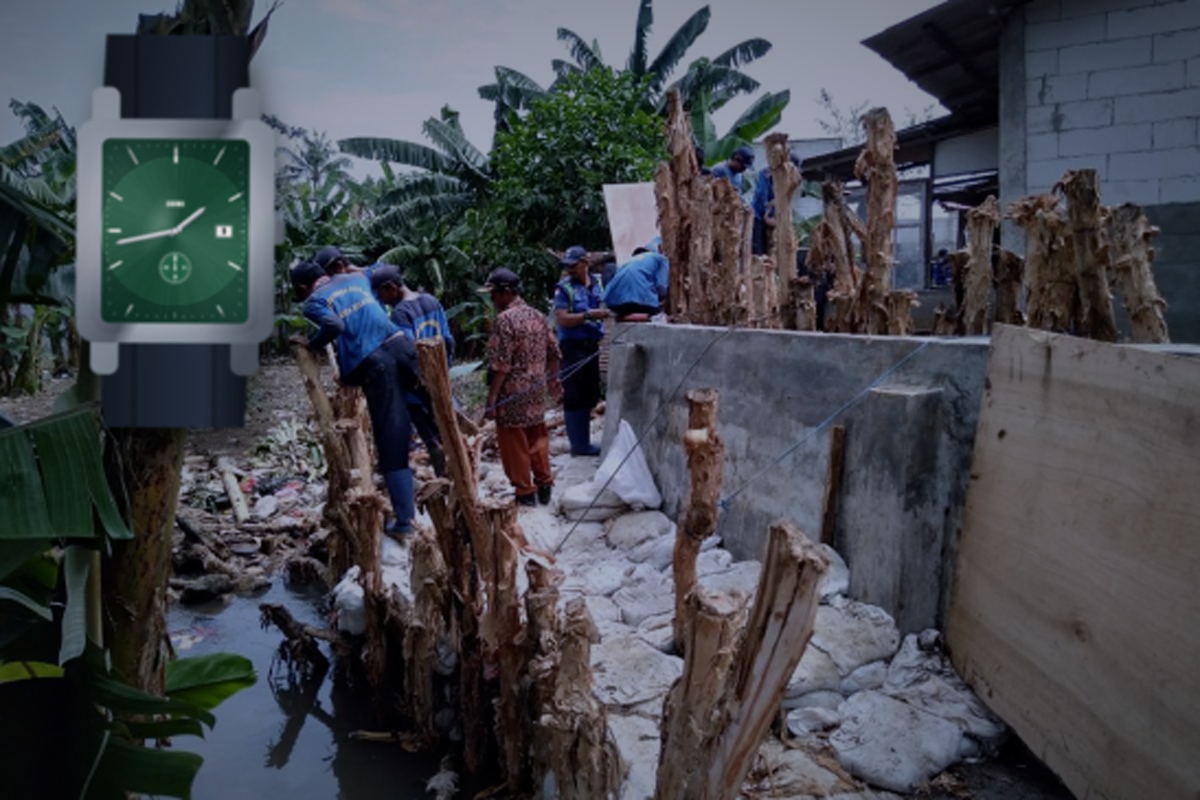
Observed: 1 h 43 min
